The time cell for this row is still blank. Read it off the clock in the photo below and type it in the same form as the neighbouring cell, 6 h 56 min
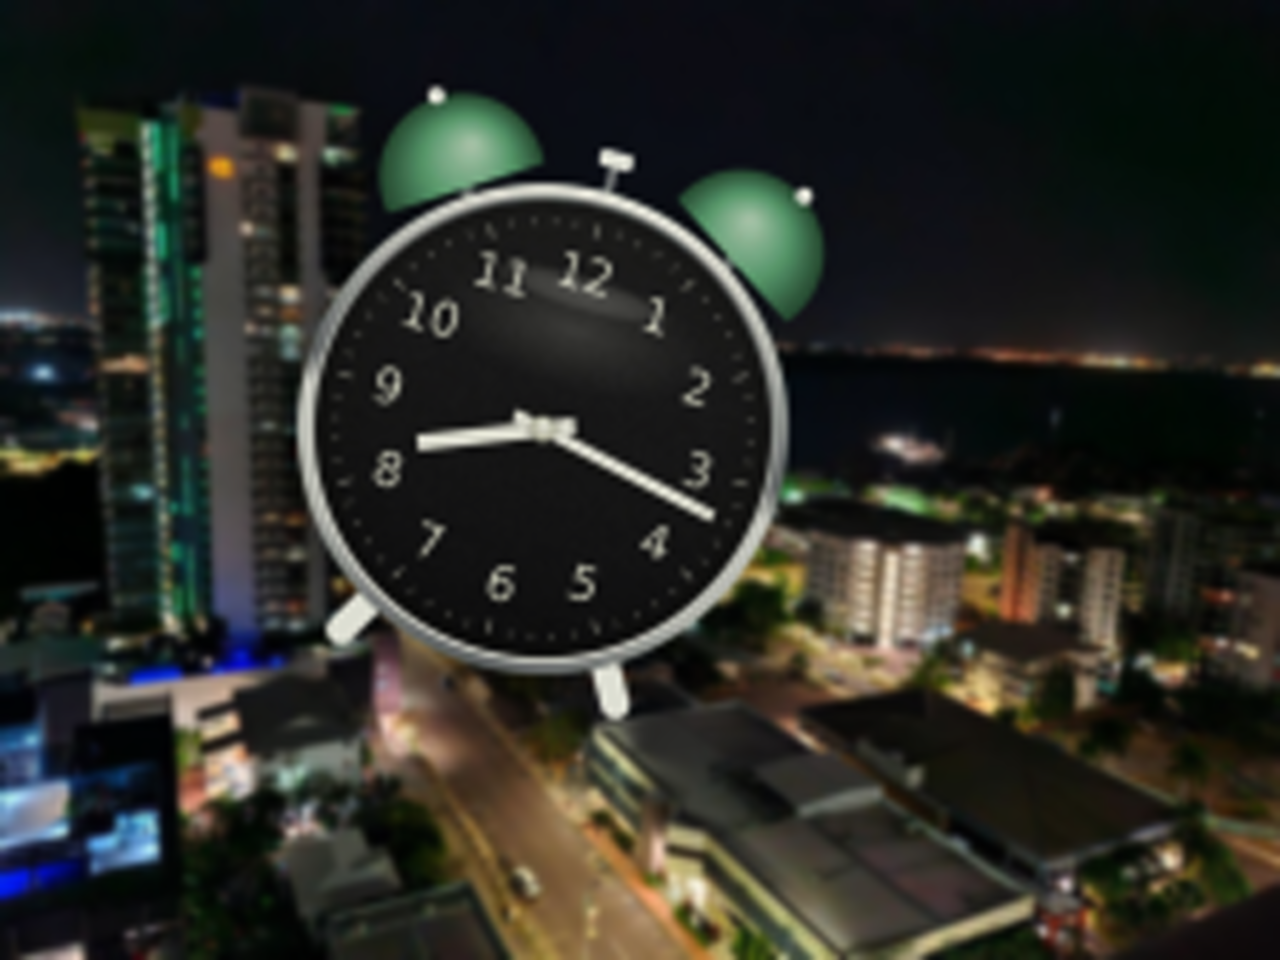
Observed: 8 h 17 min
